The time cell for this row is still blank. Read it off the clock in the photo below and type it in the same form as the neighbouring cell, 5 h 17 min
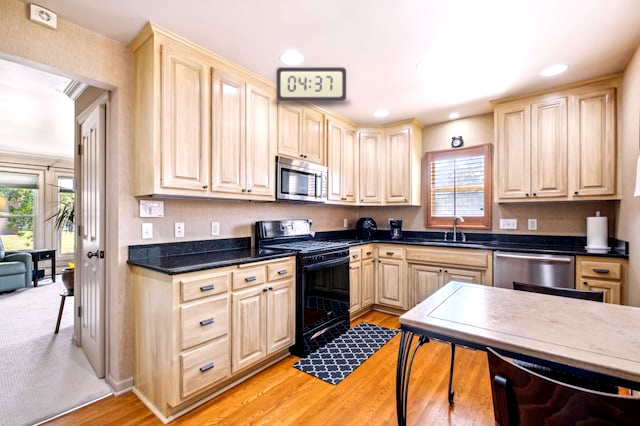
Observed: 4 h 37 min
